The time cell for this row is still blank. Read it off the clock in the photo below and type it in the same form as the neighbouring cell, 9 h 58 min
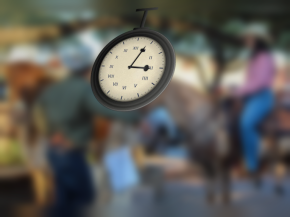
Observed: 3 h 04 min
